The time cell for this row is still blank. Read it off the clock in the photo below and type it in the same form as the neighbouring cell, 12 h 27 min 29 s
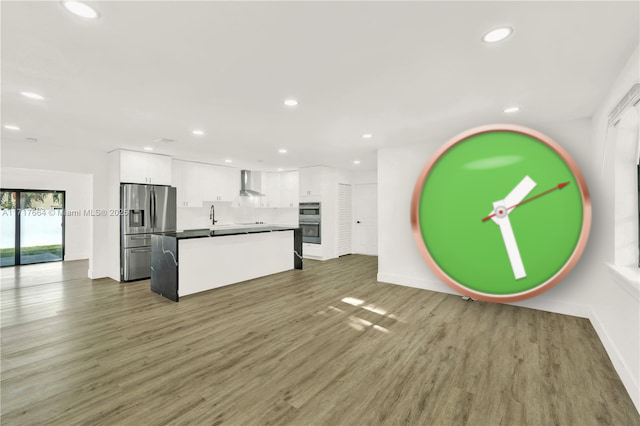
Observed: 1 h 27 min 11 s
